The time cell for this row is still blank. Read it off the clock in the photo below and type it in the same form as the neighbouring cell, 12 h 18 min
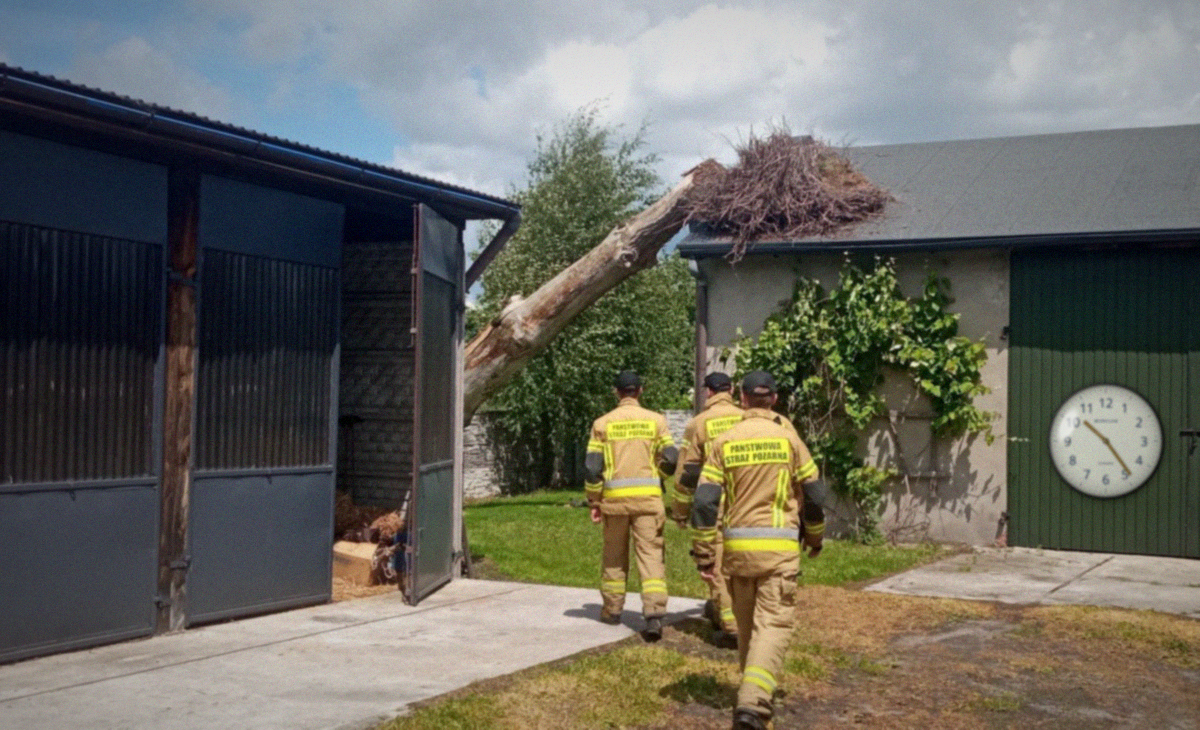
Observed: 10 h 24 min
